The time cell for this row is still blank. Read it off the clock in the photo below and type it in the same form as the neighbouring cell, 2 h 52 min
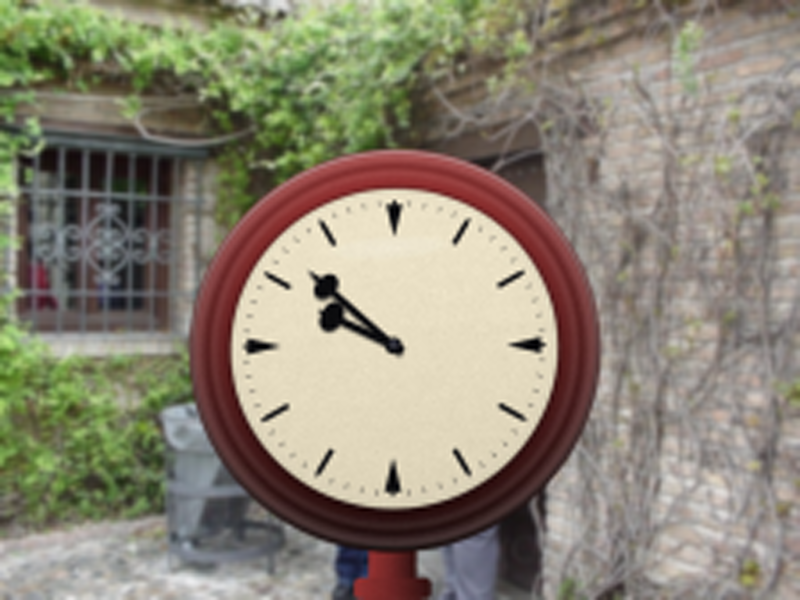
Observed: 9 h 52 min
